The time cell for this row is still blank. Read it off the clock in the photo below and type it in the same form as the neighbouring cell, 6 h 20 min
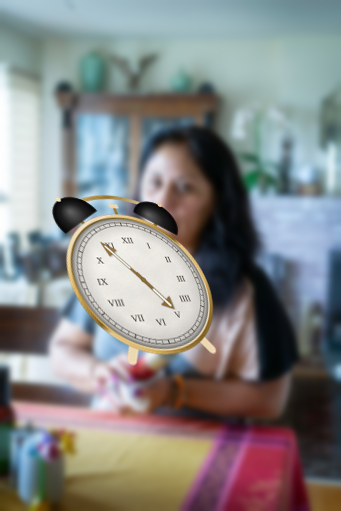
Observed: 4 h 54 min
